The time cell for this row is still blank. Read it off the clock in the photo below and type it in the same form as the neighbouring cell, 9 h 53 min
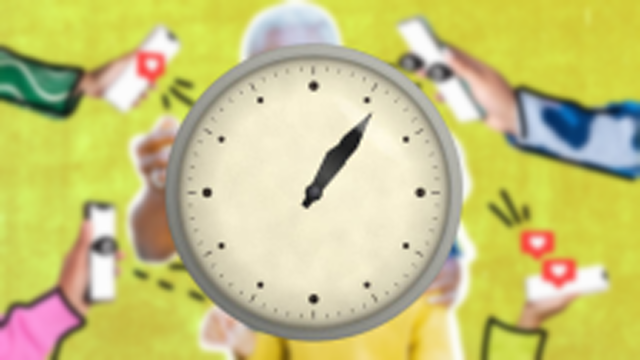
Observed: 1 h 06 min
